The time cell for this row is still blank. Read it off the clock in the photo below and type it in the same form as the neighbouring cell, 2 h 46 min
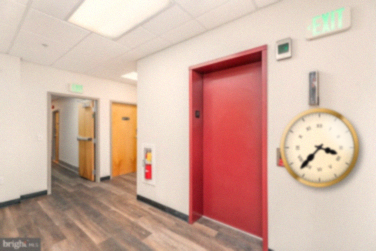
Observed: 3 h 37 min
